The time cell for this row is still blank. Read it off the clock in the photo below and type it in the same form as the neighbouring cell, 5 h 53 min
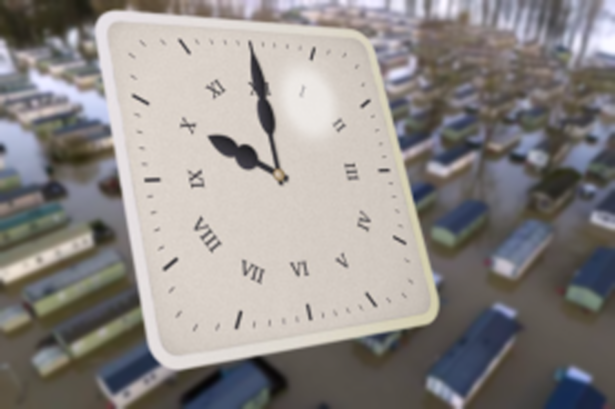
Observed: 10 h 00 min
